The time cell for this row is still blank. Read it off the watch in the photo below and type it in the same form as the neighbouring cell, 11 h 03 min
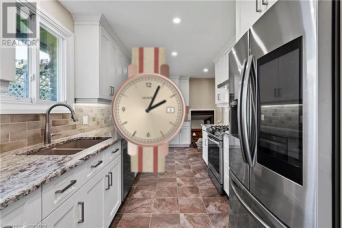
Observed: 2 h 04 min
